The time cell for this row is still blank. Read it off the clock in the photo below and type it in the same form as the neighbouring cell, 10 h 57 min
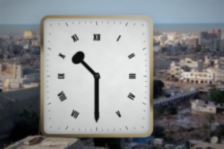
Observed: 10 h 30 min
